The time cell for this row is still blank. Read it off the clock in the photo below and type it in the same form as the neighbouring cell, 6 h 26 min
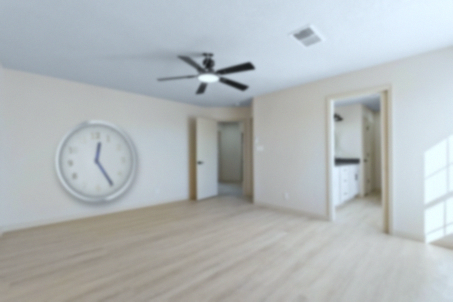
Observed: 12 h 25 min
